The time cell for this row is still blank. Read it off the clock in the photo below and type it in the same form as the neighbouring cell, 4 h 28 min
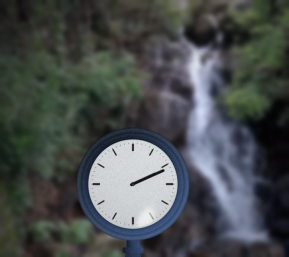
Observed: 2 h 11 min
